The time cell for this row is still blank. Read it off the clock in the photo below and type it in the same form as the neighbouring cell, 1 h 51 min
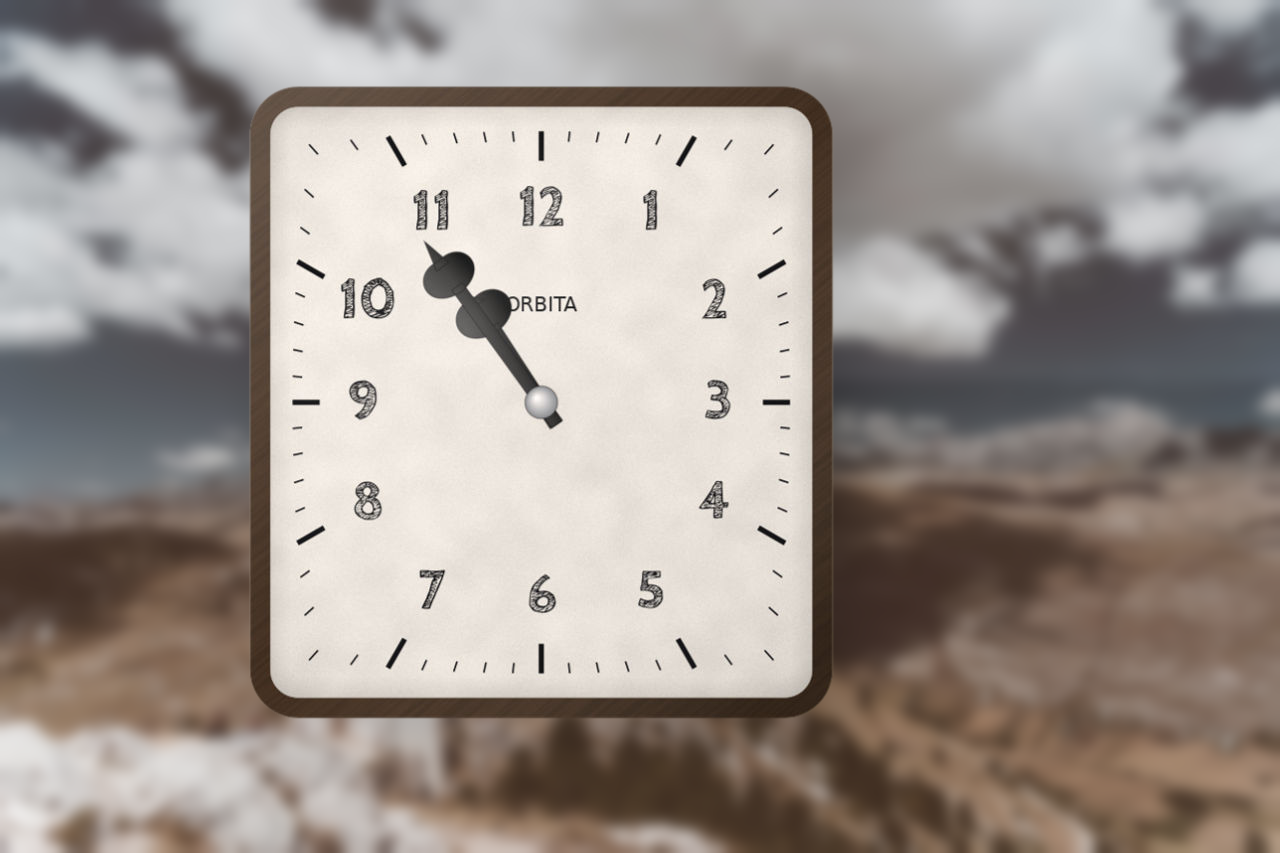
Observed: 10 h 54 min
